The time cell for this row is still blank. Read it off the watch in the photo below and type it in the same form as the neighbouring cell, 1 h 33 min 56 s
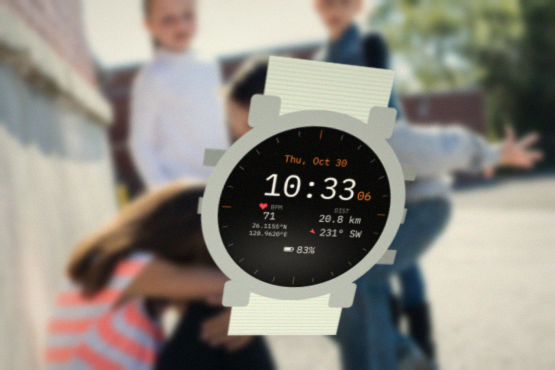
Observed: 10 h 33 min 06 s
